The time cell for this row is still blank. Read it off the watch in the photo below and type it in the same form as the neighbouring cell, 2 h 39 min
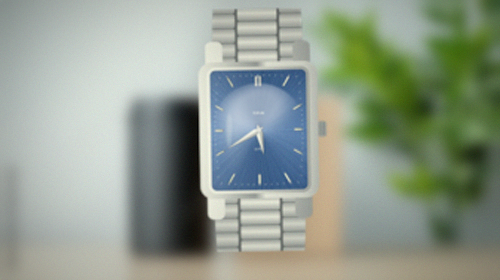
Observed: 5 h 40 min
